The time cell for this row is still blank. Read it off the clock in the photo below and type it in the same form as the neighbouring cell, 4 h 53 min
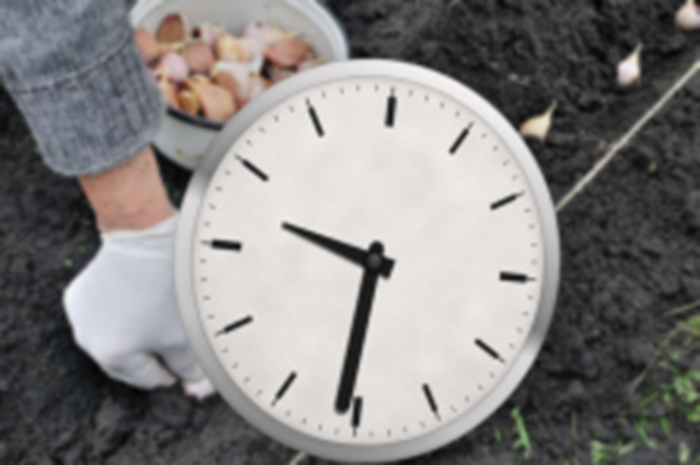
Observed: 9 h 31 min
